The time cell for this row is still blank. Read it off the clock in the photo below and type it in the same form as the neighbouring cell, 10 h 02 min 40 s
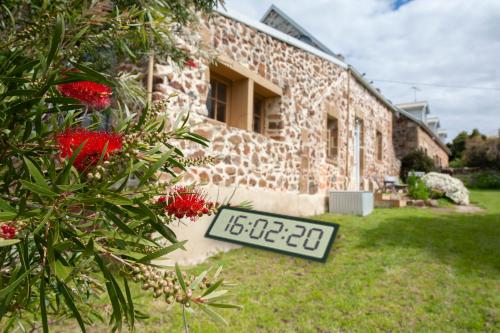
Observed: 16 h 02 min 20 s
